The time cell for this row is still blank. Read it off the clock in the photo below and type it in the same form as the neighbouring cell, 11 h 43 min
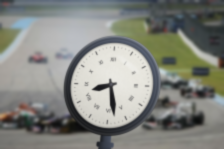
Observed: 8 h 28 min
